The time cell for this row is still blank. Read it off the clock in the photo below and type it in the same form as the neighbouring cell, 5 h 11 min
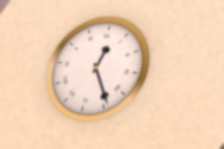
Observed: 12 h 24 min
